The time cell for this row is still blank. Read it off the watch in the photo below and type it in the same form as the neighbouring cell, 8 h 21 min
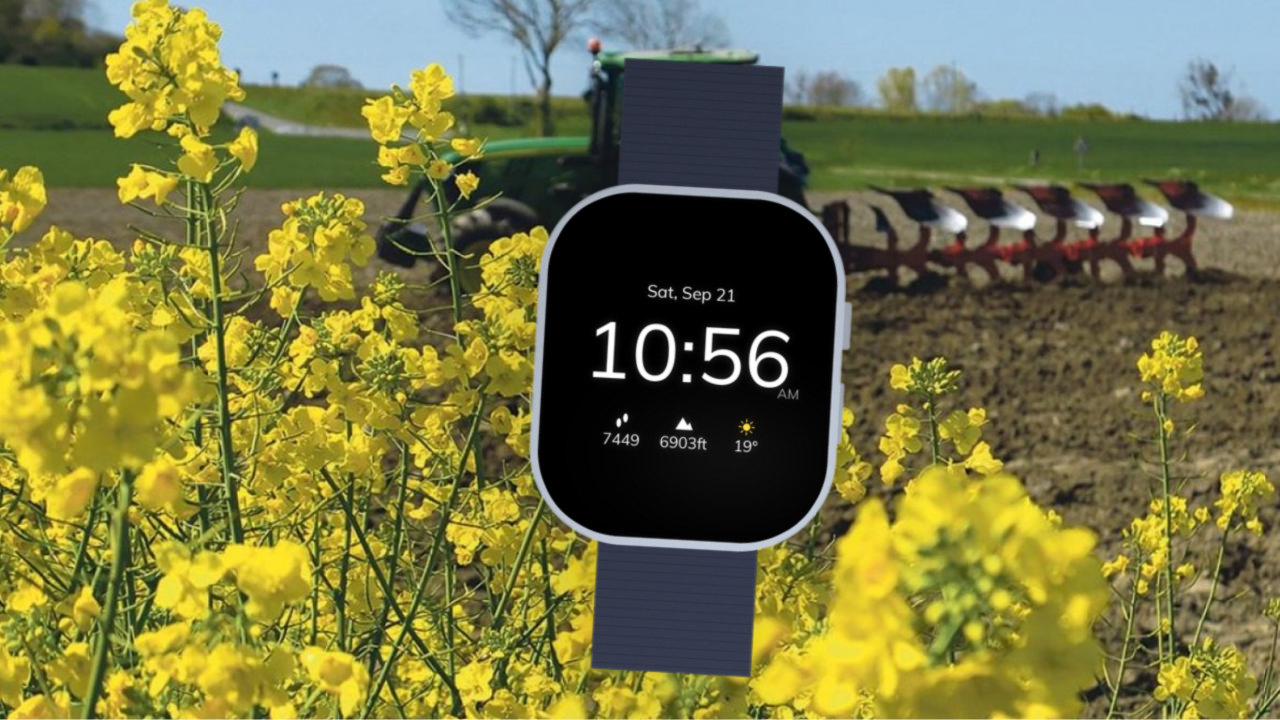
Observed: 10 h 56 min
